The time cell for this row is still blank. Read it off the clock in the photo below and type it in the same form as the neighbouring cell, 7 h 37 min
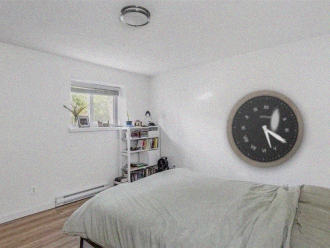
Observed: 5 h 20 min
